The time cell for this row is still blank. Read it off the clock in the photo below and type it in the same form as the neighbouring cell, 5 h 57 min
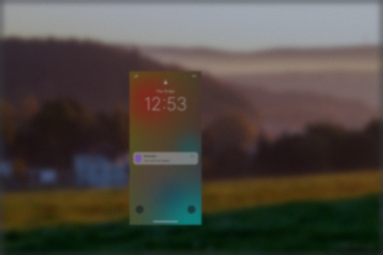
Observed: 12 h 53 min
